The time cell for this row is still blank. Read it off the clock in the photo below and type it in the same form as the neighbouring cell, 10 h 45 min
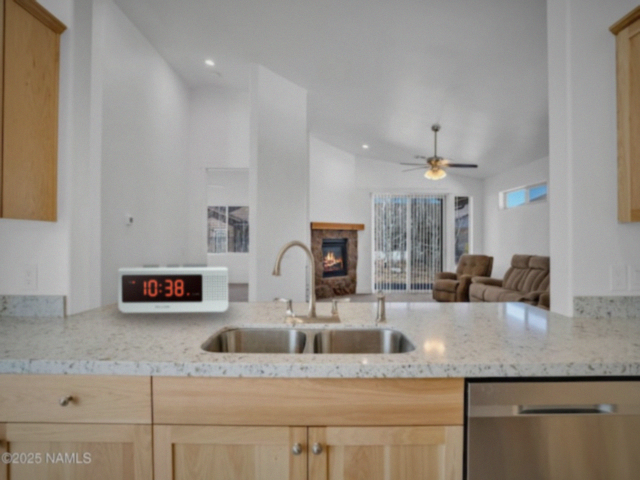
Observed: 10 h 38 min
